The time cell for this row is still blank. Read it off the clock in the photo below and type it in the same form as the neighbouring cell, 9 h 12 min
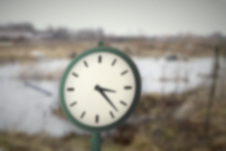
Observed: 3 h 23 min
